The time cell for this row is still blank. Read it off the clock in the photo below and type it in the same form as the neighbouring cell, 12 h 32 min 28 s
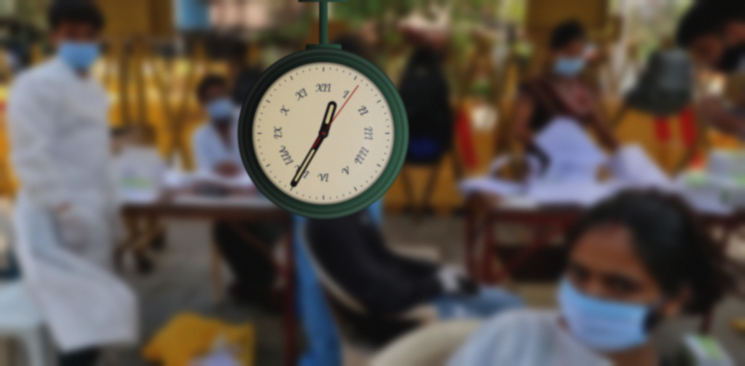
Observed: 12 h 35 min 06 s
